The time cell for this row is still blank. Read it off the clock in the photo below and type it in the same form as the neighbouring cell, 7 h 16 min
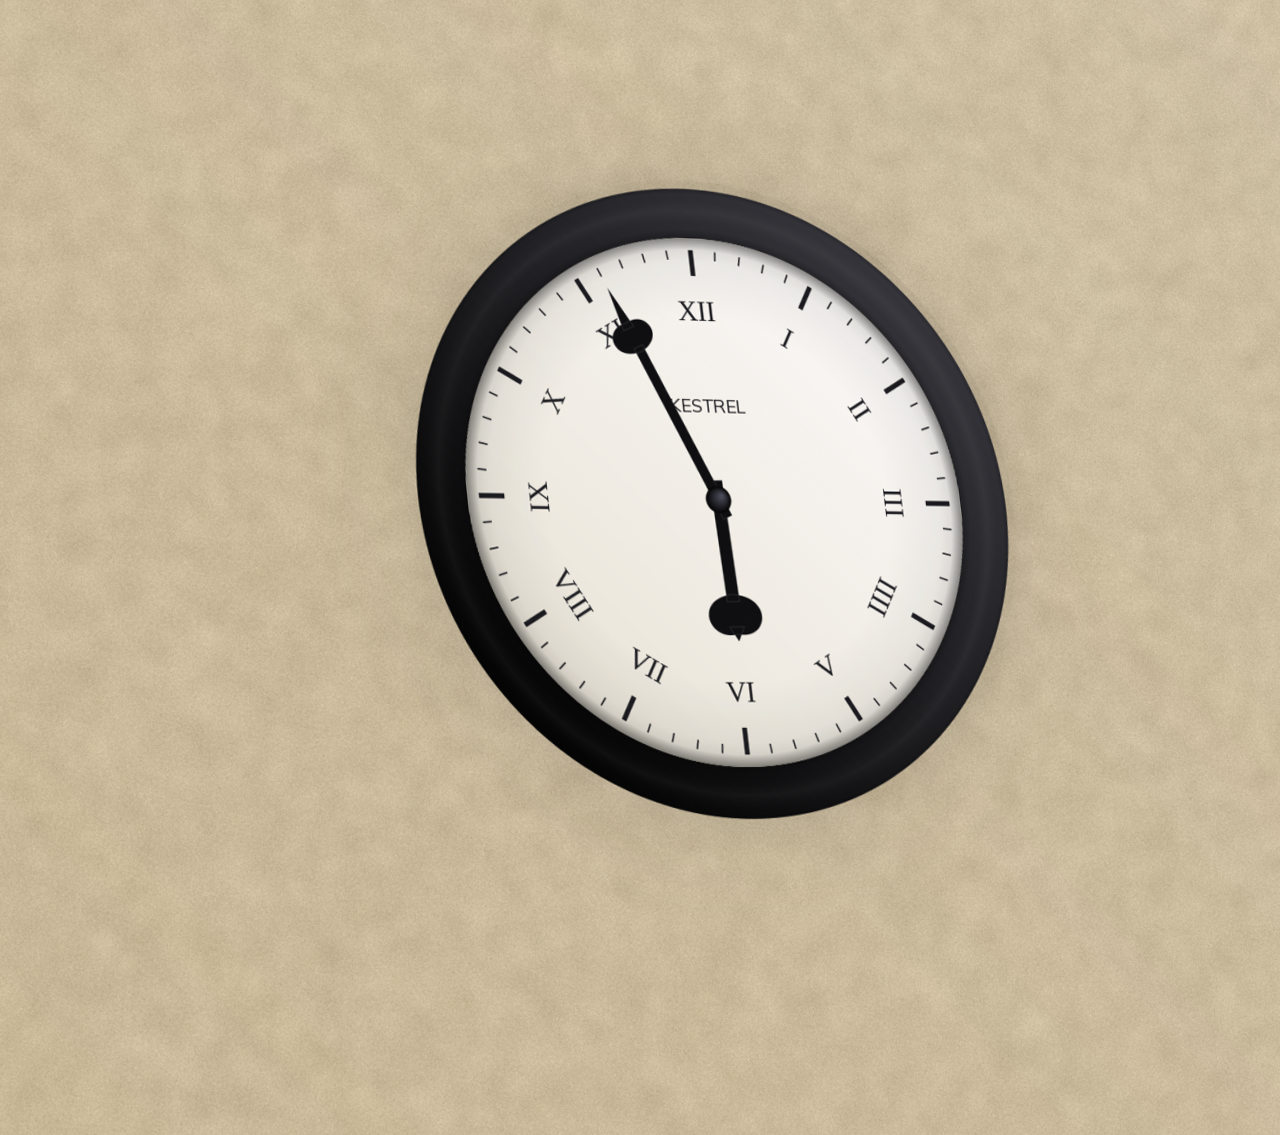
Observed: 5 h 56 min
